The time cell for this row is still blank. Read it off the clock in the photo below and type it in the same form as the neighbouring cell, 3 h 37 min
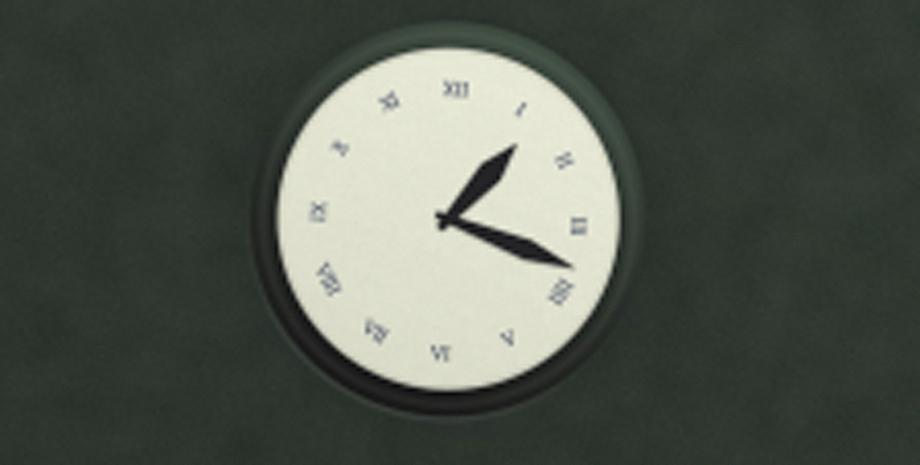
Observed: 1 h 18 min
